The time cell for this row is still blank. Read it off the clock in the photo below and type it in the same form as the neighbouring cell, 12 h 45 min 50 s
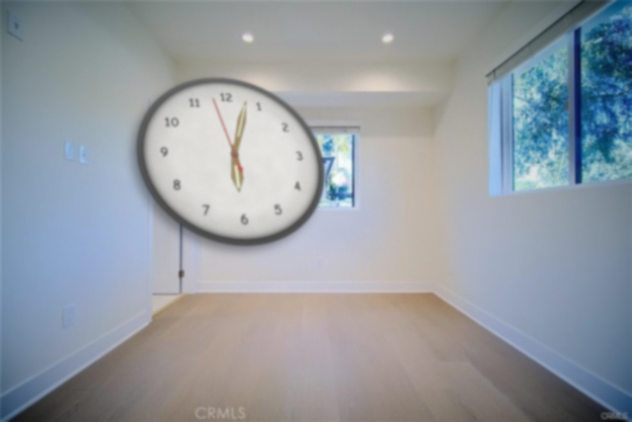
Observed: 6 h 02 min 58 s
